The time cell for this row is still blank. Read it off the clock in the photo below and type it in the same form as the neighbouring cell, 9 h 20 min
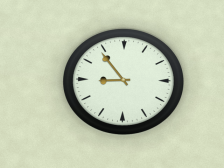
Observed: 8 h 54 min
